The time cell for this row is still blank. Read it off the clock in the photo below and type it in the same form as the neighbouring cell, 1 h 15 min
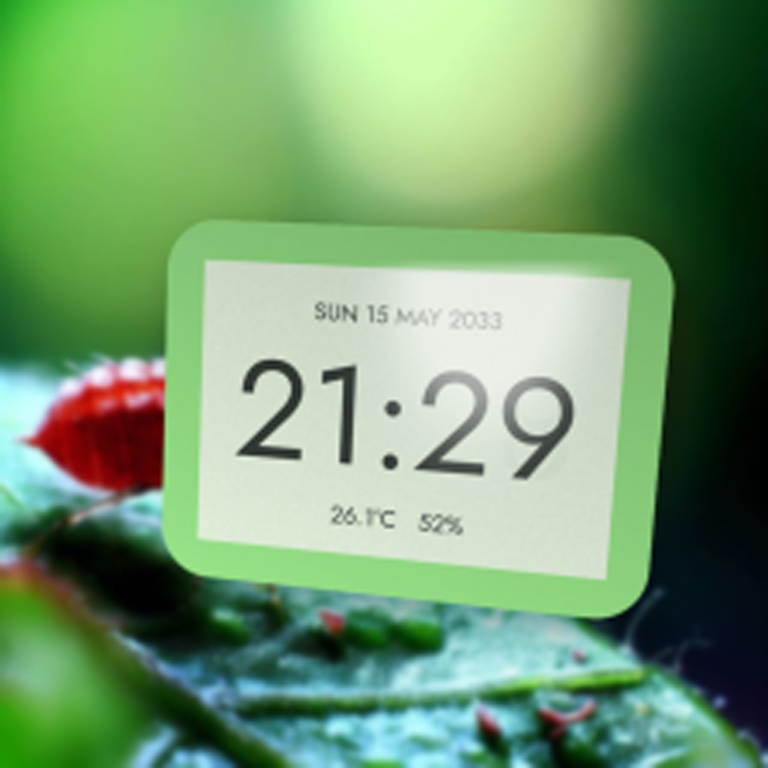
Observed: 21 h 29 min
